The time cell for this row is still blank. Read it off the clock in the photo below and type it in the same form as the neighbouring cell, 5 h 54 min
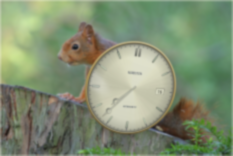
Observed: 7 h 37 min
